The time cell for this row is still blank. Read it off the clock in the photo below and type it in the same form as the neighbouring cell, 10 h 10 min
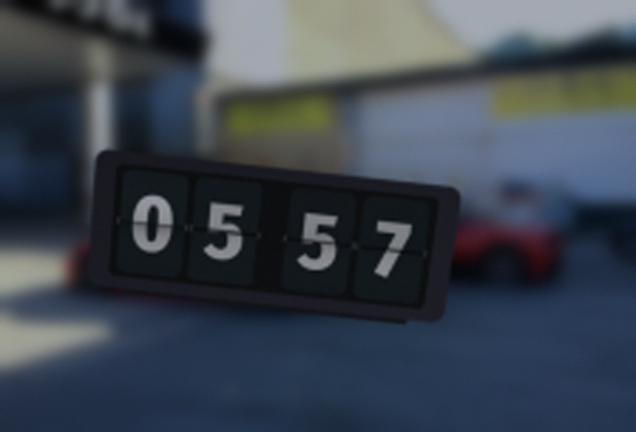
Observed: 5 h 57 min
